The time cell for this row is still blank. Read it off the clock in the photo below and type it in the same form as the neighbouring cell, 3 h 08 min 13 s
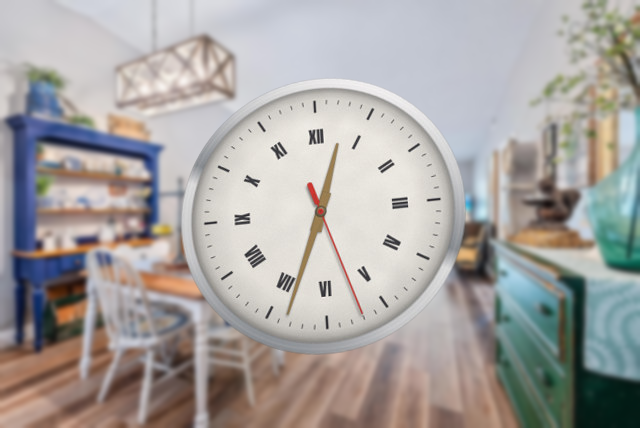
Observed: 12 h 33 min 27 s
